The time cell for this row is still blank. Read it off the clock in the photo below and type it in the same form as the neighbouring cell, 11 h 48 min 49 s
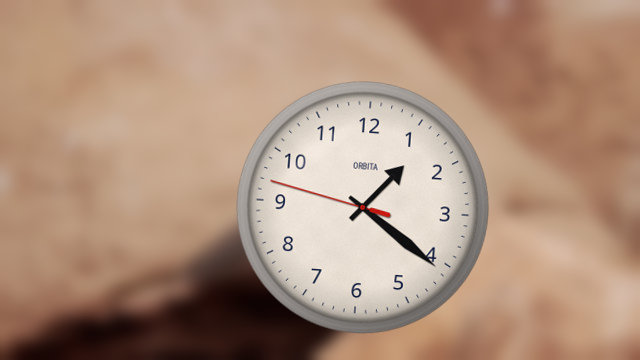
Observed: 1 h 20 min 47 s
